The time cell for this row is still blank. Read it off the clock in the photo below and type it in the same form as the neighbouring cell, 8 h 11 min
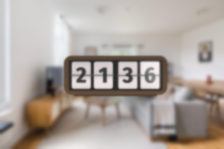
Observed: 21 h 36 min
